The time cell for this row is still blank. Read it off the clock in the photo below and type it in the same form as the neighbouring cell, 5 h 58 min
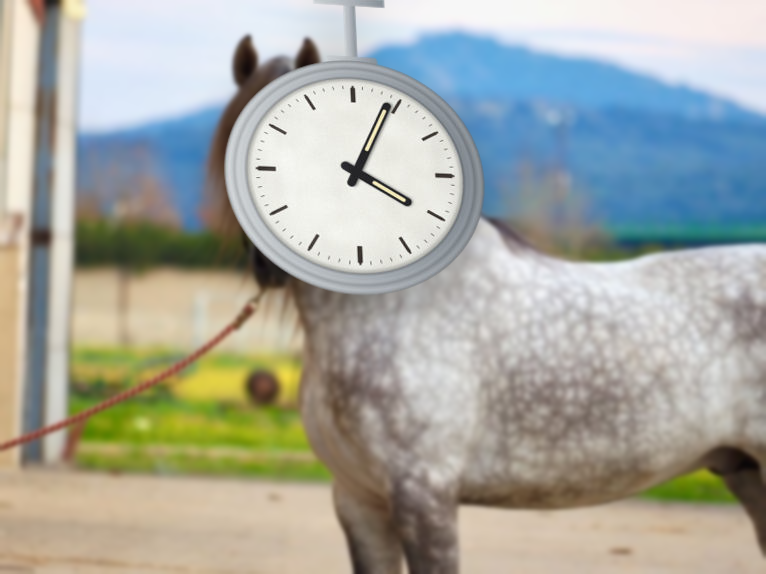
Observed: 4 h 04 min
